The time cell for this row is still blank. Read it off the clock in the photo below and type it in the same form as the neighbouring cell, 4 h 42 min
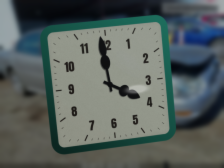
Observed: 3 h 59 min
